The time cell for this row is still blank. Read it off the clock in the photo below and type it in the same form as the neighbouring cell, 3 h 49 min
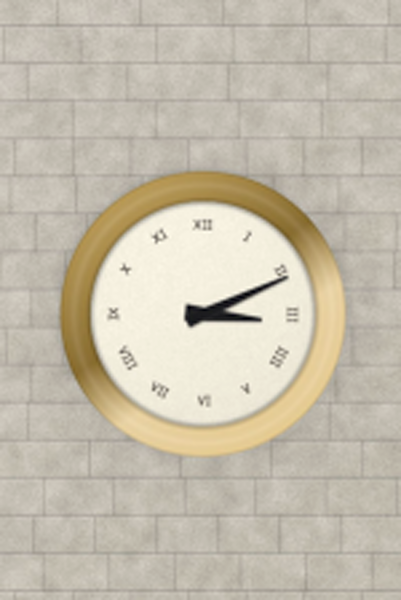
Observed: 3 h 11 min
